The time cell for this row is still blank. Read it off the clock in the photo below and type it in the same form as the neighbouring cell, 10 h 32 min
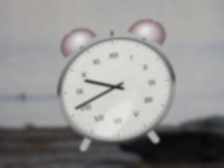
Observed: 9 h 41 min
